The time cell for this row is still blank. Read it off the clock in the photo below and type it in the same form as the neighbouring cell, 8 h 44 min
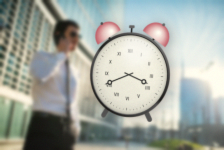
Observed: 3 h 41 min
